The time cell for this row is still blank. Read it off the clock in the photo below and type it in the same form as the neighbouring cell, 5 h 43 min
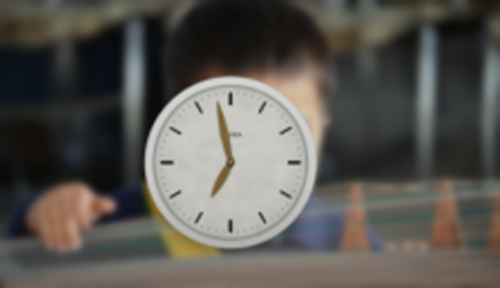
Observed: 6 h 58 min
